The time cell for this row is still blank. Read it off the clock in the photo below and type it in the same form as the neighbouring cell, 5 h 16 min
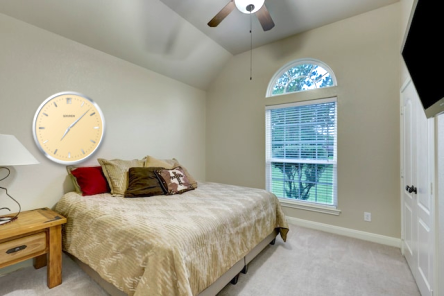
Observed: 7 h 08 min
